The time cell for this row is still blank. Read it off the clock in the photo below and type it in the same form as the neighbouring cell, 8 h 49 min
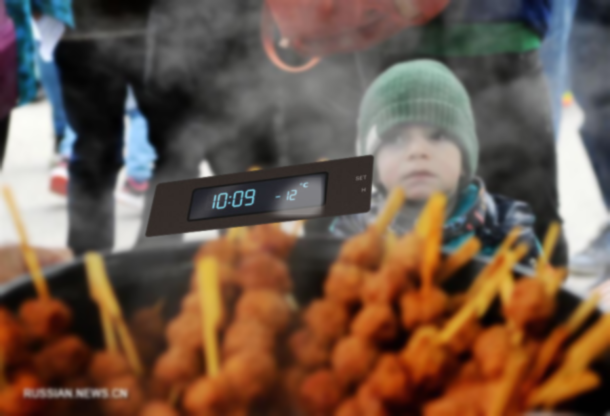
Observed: 10 h 09 min
